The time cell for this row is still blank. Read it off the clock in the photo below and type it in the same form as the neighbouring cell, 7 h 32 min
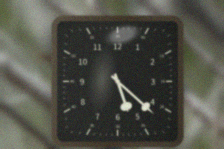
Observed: 5 h 22 min
